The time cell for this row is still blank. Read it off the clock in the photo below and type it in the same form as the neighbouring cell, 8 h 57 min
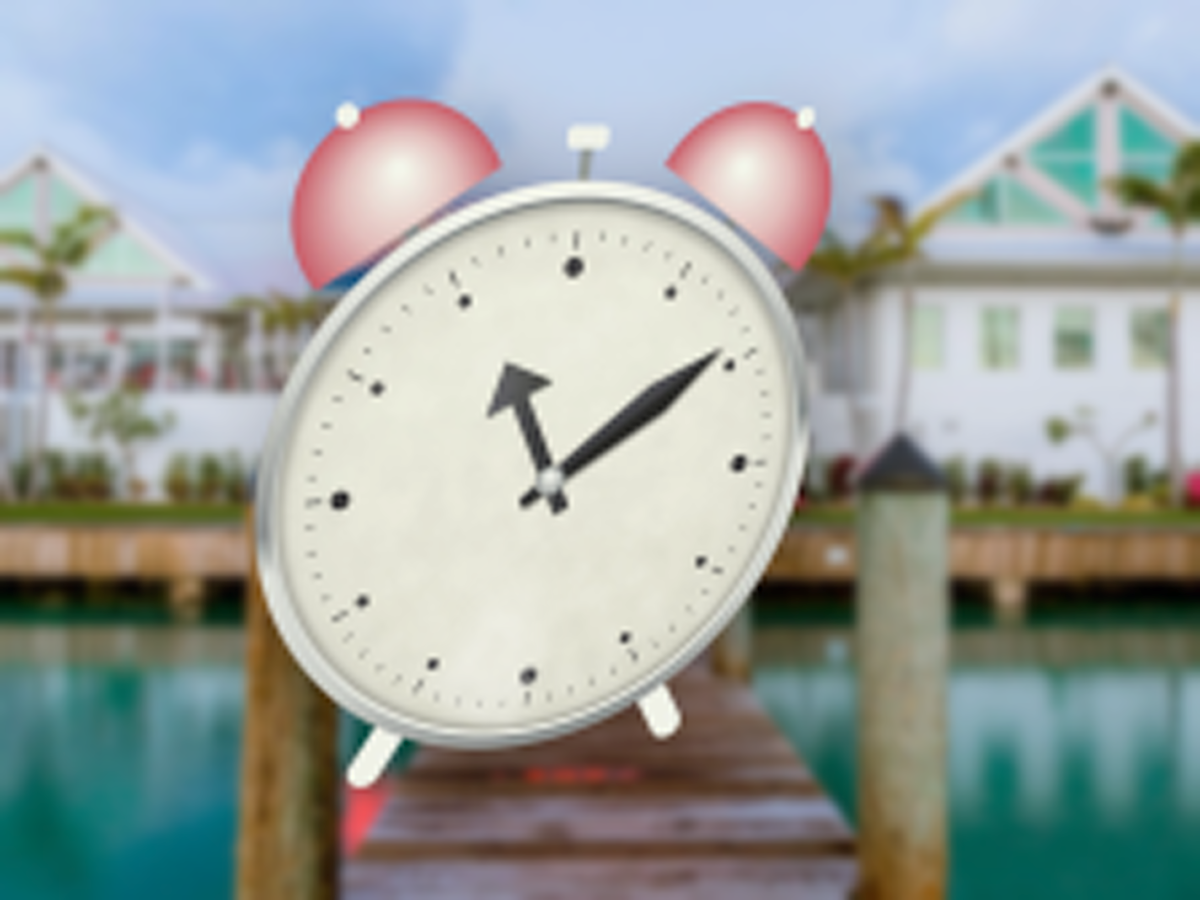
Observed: 11 h 09 min
